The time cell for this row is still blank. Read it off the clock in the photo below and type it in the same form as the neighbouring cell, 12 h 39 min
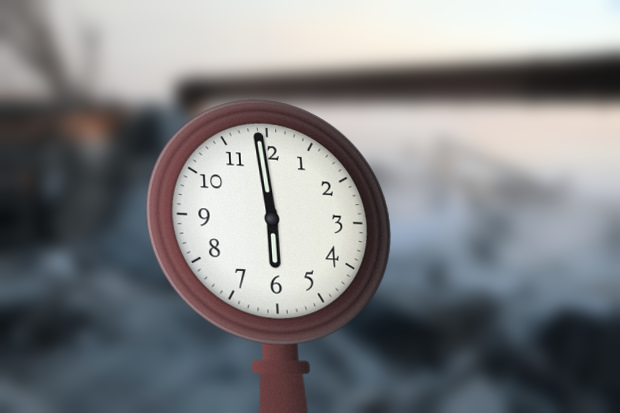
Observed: 5 h 59 min
